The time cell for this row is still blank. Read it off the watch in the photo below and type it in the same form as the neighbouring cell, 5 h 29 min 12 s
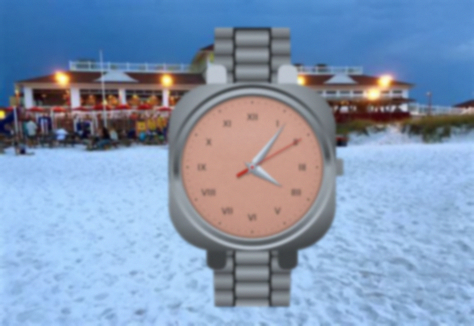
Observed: 4 h 06 min 10 s
